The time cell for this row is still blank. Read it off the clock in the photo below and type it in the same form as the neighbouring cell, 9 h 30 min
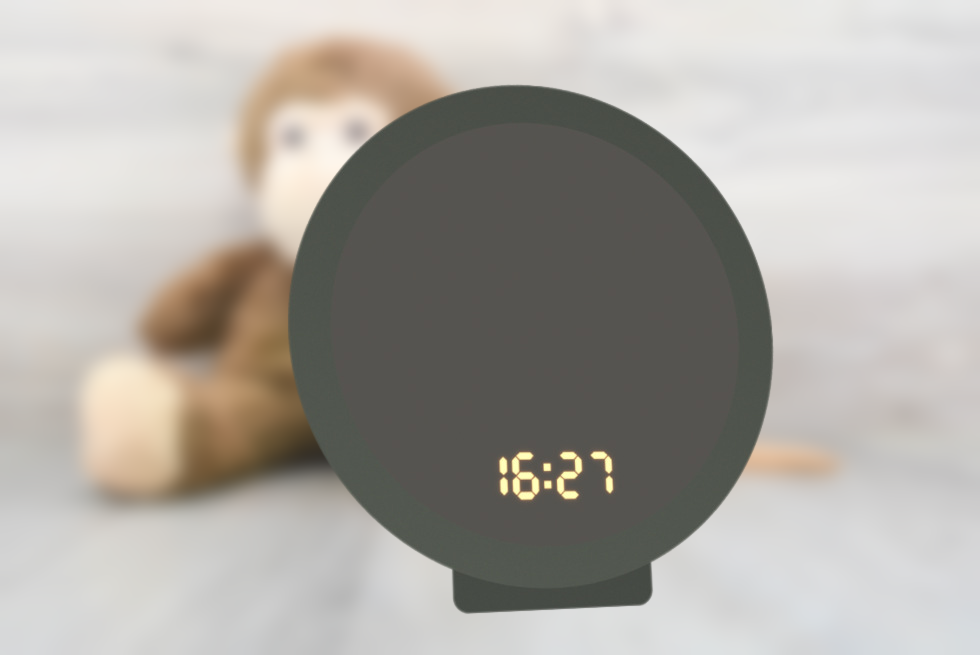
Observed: 16 h 27 min
